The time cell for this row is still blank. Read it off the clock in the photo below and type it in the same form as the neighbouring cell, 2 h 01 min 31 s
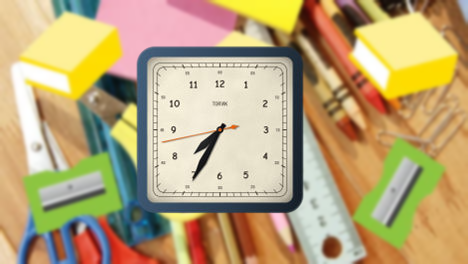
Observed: 7 h 34 min 43 s
